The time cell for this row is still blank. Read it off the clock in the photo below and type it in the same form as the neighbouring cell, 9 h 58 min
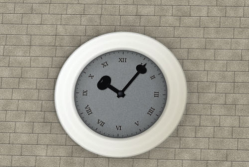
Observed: 10 h 06 min
